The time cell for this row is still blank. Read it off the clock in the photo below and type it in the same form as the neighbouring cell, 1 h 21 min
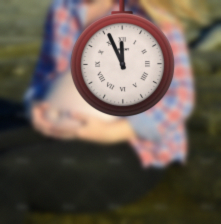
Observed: 11 h 56 min
